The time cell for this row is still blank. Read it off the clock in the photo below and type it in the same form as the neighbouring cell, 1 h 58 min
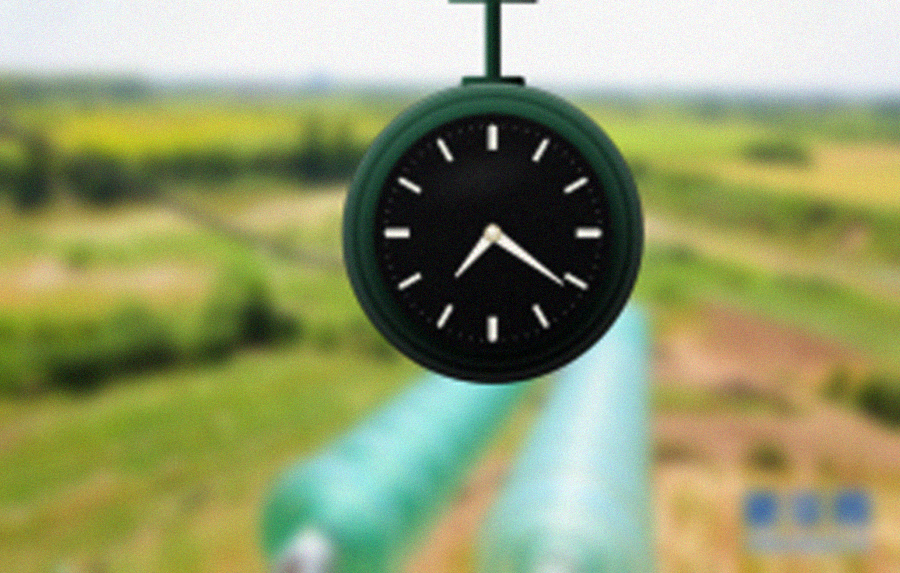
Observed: 7 h 21 min
